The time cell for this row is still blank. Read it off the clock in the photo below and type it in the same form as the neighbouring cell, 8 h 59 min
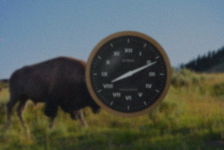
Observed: 8 h 11 min
